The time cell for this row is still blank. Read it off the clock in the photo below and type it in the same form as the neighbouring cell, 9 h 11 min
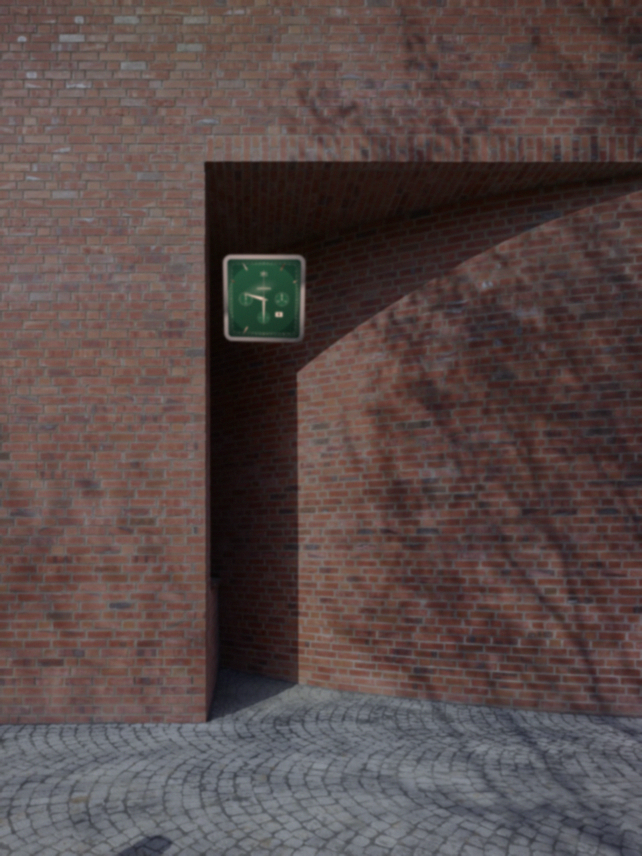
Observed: 9 h 30 min
